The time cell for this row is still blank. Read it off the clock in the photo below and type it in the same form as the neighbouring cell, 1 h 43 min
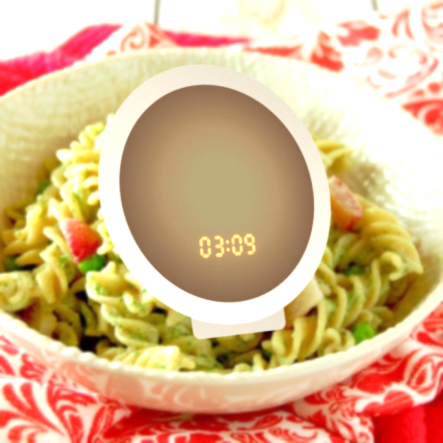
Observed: 3 h 09 min
